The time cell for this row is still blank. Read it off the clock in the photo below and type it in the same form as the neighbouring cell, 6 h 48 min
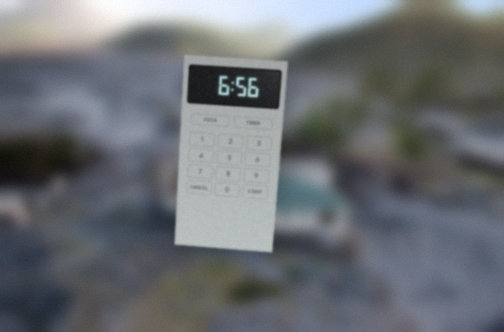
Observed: 6 h 56 min
